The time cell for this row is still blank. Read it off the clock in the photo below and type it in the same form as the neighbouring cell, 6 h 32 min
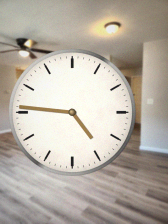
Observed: 4 h 46 min
